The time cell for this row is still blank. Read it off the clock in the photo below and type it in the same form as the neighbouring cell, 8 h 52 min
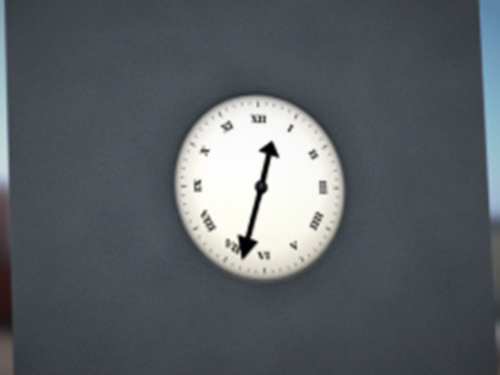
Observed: 12 h 33 min
